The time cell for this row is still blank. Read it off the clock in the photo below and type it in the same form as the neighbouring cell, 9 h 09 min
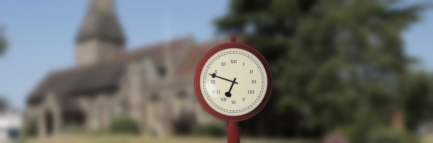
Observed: 6 h 48 min
